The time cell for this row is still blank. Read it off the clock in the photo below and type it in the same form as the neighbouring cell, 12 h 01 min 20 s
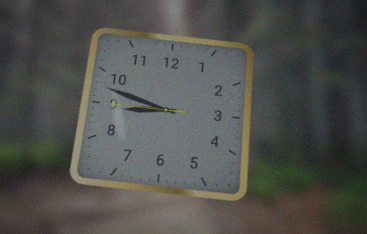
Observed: 8 h 47 min 45 s
